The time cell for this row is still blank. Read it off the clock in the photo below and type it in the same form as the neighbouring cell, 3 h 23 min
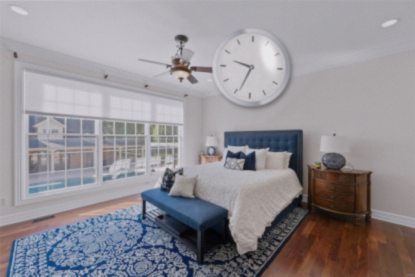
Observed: 9 h 34 min
